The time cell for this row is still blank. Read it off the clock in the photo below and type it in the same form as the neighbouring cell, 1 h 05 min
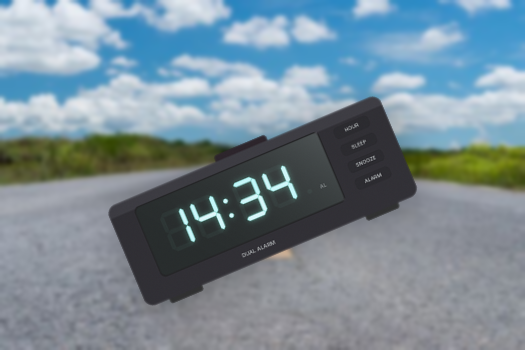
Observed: 14 h 34 min
